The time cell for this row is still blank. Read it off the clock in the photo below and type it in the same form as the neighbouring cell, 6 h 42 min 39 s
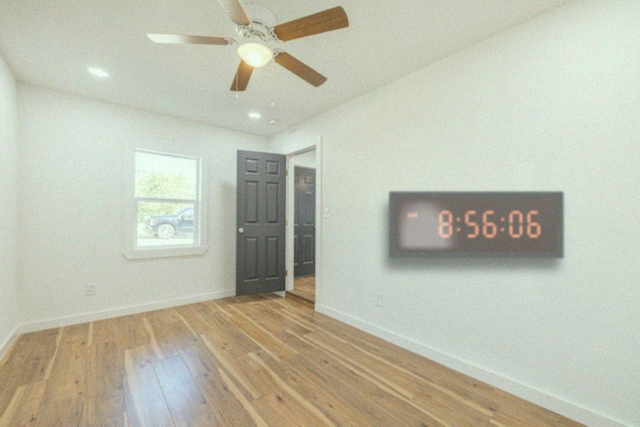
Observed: 8 h 56 min 06 s
